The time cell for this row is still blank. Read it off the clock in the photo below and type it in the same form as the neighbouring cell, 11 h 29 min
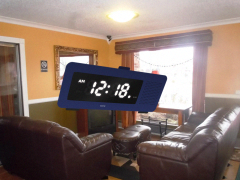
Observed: 12 h 18 min
